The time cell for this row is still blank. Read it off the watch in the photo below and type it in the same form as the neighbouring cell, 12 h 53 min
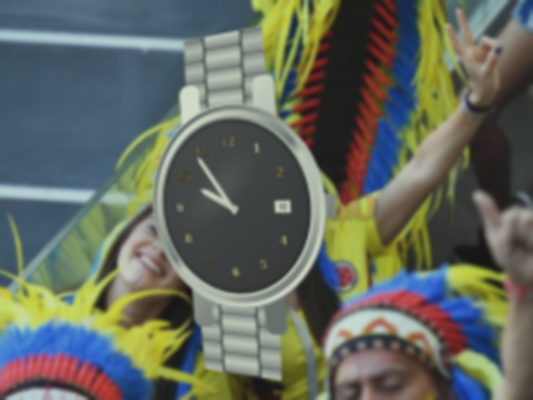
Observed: 9 h 54 min
